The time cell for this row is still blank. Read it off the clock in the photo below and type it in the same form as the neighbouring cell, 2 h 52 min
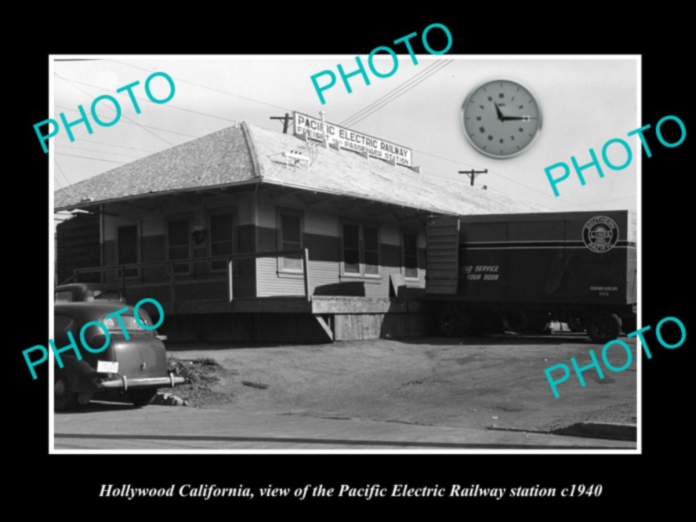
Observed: 11 h 15 min
